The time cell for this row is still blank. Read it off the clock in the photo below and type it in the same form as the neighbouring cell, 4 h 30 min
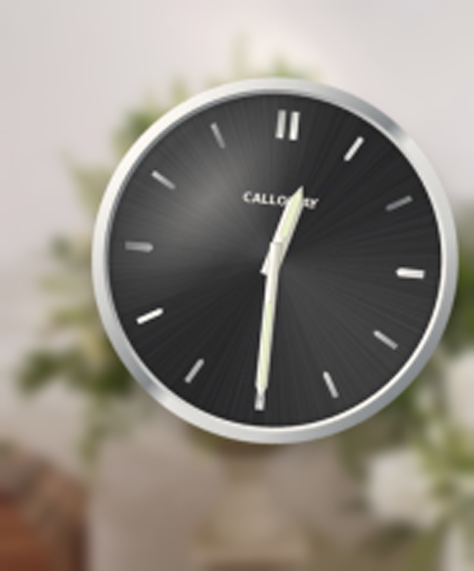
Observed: 12 h 30 min
